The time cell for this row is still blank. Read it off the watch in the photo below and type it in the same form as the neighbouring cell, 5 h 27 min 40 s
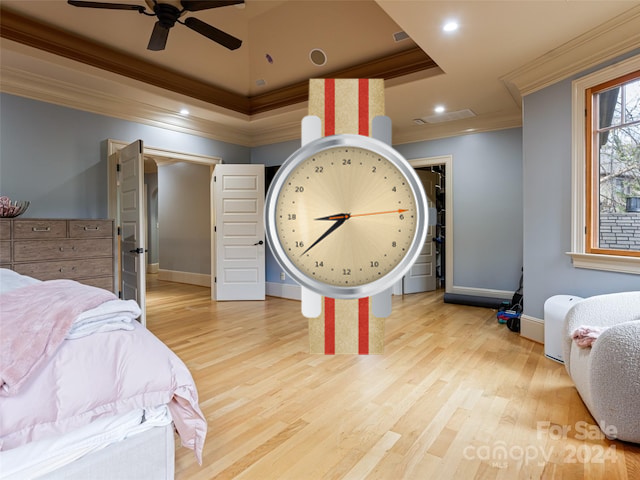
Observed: 17 h 38 min 14 s
